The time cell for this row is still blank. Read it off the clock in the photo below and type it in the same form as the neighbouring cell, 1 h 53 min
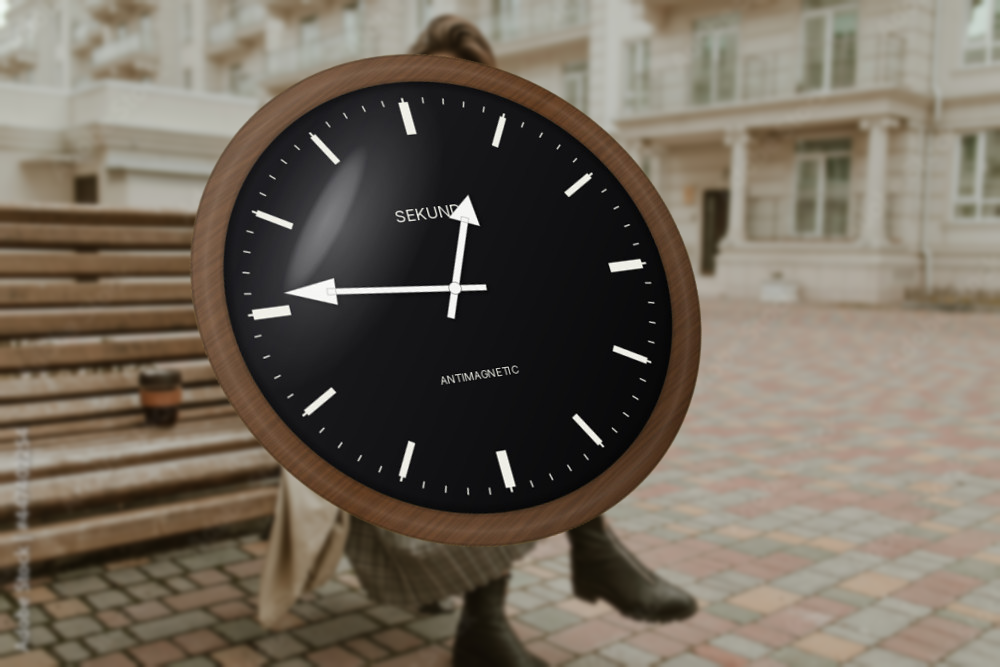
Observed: 12 h 46 min
